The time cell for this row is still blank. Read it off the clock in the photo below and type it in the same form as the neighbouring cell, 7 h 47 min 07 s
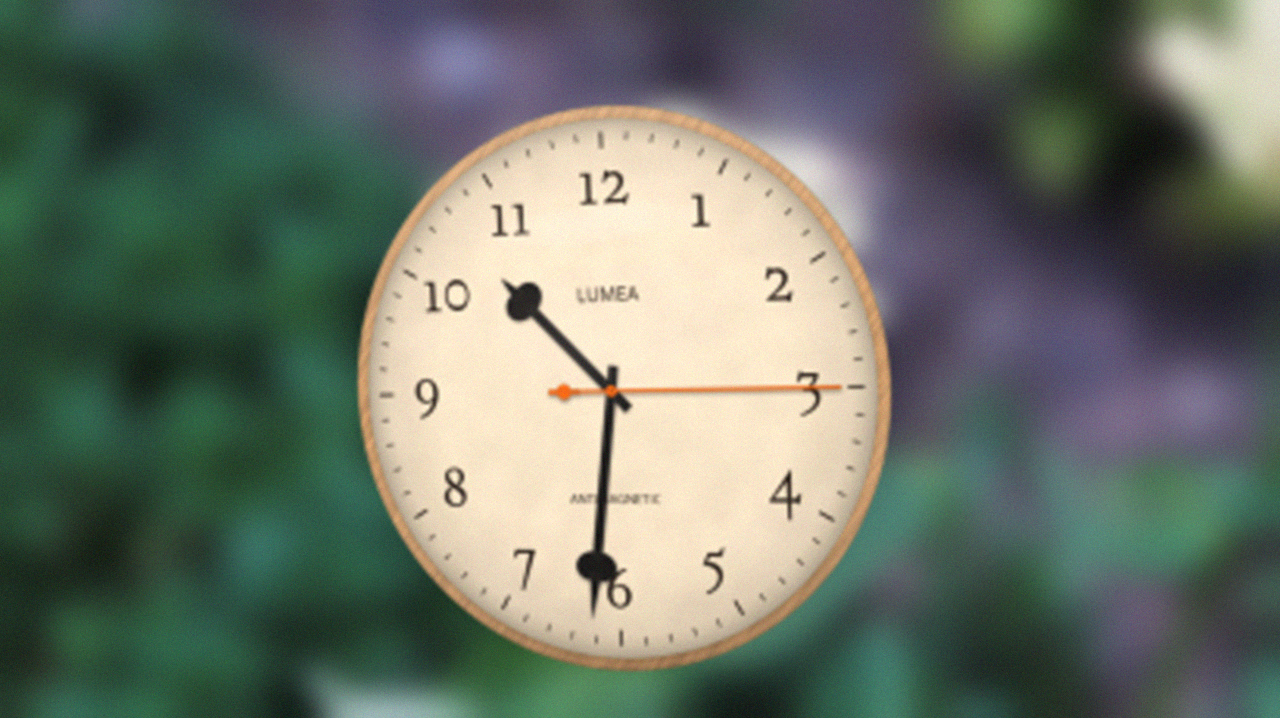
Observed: 10 h 31 min 15 s
